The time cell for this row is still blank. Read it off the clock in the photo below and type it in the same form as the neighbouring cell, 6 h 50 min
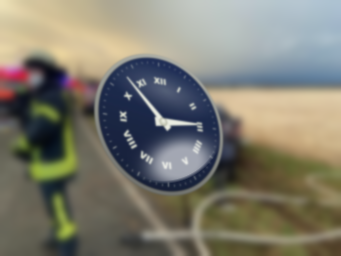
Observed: 2 h 53 min
